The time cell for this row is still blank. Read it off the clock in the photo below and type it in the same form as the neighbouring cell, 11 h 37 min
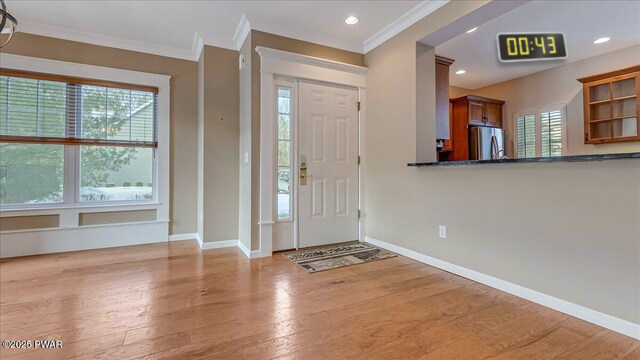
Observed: 0 h 43 min
